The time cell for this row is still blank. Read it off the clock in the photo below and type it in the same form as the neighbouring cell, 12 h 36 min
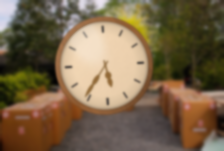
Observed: 5 h 36 min
